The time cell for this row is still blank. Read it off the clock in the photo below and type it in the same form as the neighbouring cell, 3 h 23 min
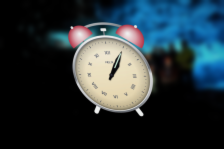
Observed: 1 h 05 min
